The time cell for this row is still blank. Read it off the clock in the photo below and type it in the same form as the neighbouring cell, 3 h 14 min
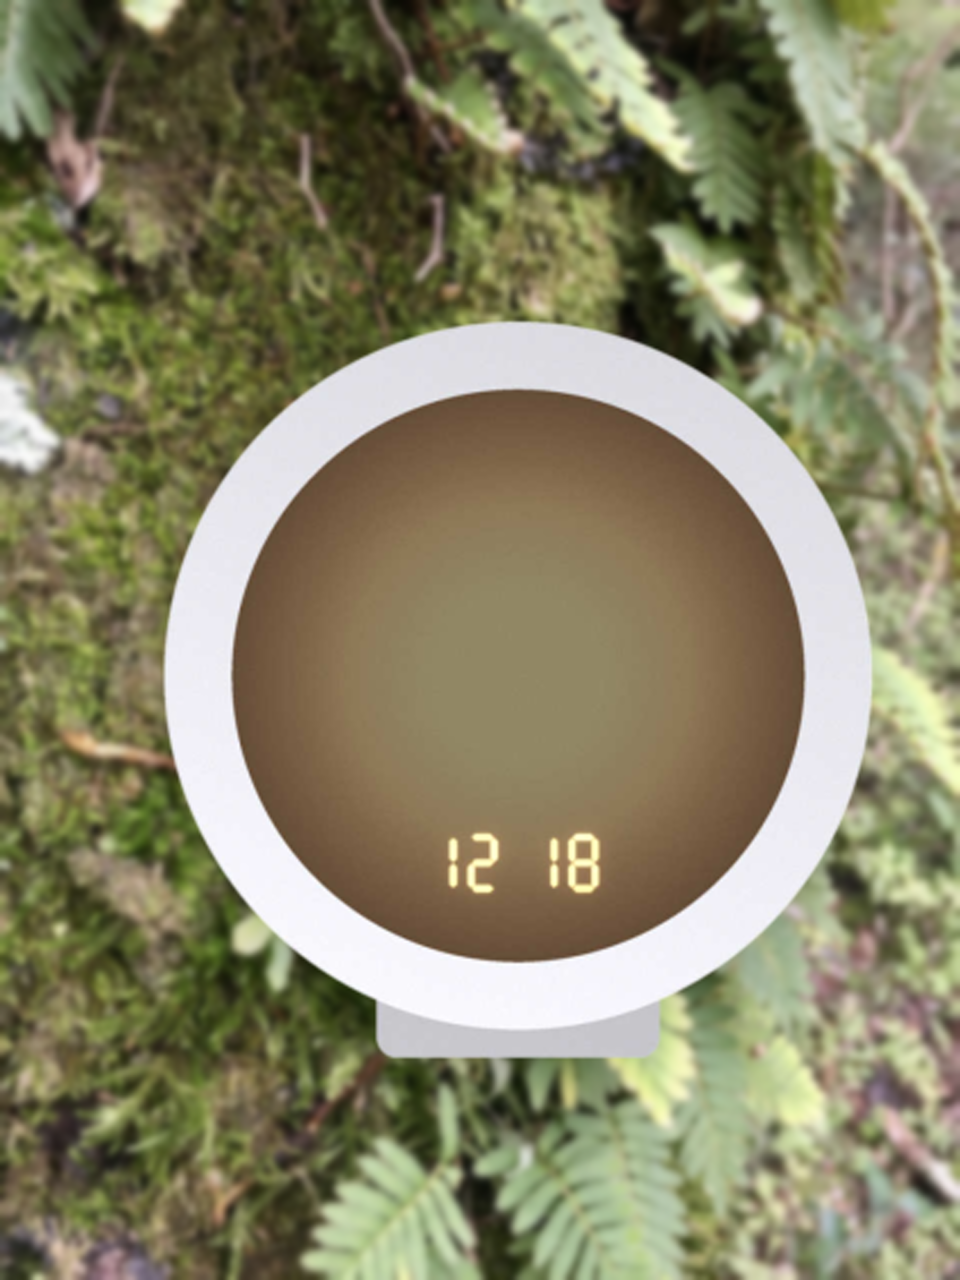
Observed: 12 h 18 min
